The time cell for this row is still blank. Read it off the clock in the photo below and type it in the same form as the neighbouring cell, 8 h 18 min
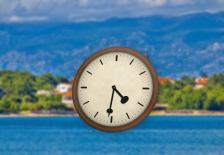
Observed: 4 h 31 min
